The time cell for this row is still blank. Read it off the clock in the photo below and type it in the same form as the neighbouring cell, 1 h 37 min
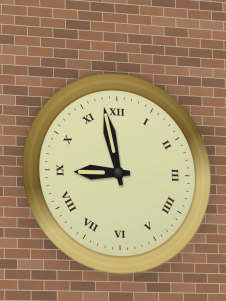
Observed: 8 h 58 min
